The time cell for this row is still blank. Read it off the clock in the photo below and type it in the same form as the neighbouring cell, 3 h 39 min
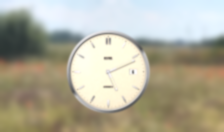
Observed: 5 h 11 min
